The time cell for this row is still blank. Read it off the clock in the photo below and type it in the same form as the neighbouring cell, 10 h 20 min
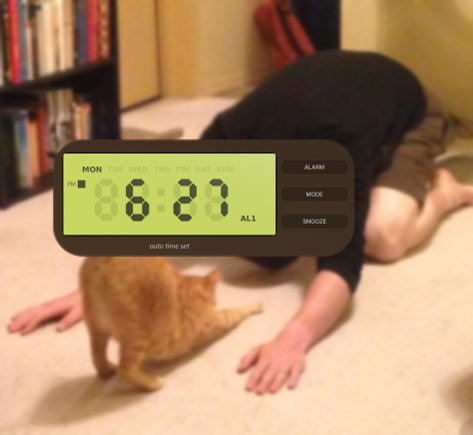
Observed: 6 h 27 min
